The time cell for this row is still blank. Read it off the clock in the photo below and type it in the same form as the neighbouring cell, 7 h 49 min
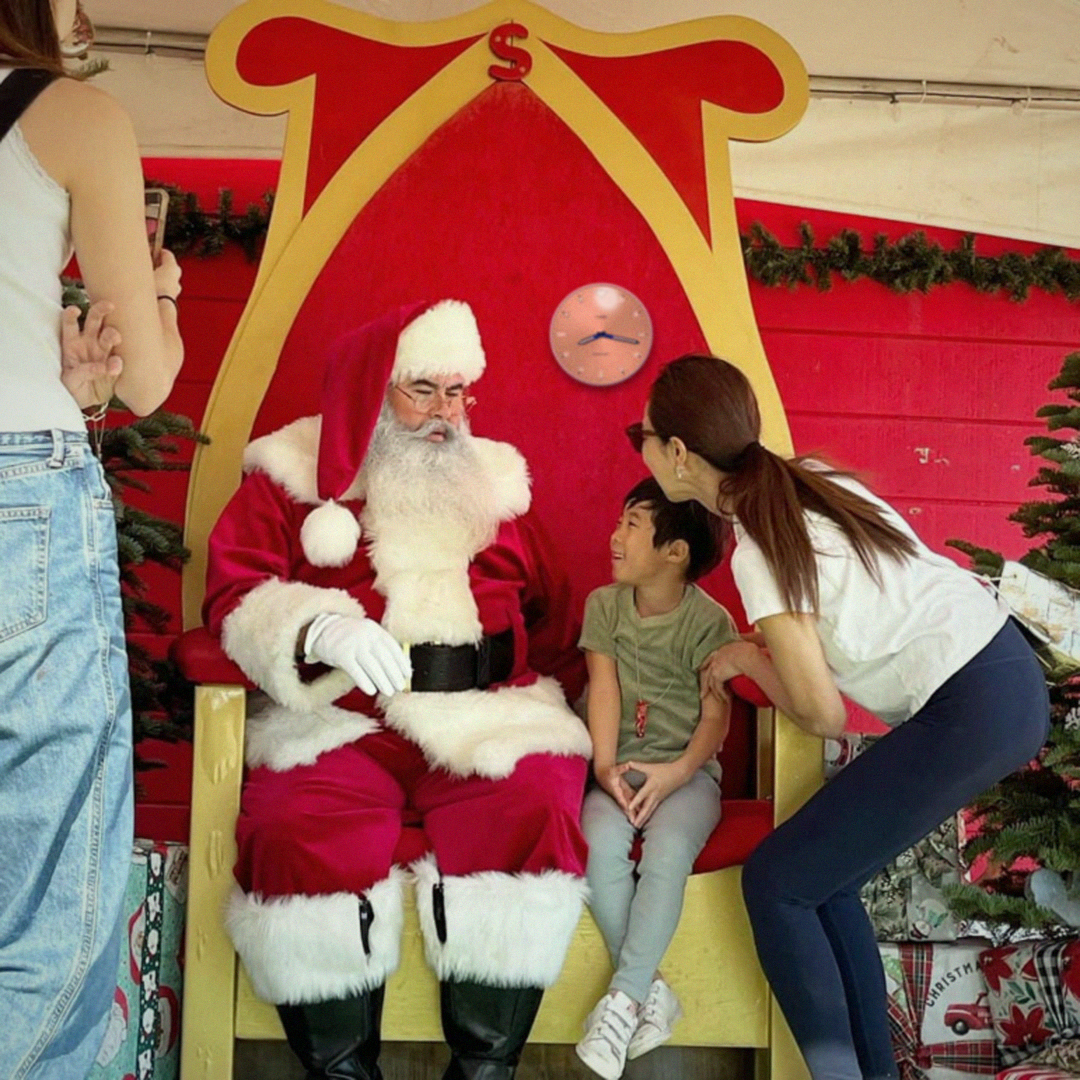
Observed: 8 h 17 min
